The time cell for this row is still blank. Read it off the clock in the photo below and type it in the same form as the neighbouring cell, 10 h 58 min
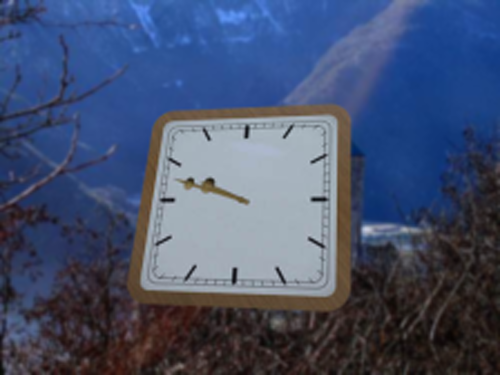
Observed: 9 h 48 min
